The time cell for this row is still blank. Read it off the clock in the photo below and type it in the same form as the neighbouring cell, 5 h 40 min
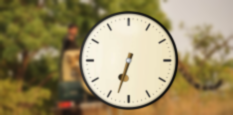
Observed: 6 h 33 min
